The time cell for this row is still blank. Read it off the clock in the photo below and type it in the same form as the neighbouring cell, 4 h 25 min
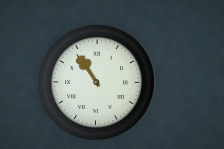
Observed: 10 h 54 min
